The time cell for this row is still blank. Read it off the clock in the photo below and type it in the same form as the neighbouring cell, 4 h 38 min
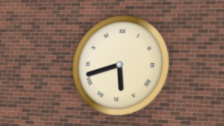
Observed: 5 h 42 min
